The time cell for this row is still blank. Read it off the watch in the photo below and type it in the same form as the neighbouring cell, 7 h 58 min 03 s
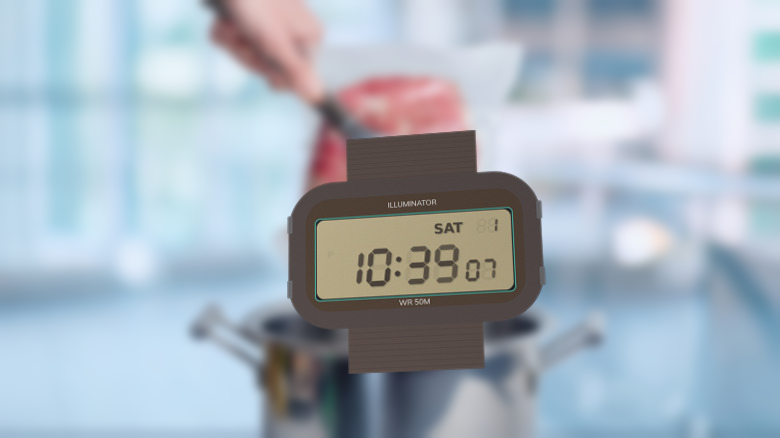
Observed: 10 h 39 min 07 s
